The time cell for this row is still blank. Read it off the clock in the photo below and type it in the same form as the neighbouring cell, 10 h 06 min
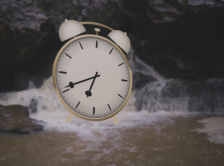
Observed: 6 h 41 min
